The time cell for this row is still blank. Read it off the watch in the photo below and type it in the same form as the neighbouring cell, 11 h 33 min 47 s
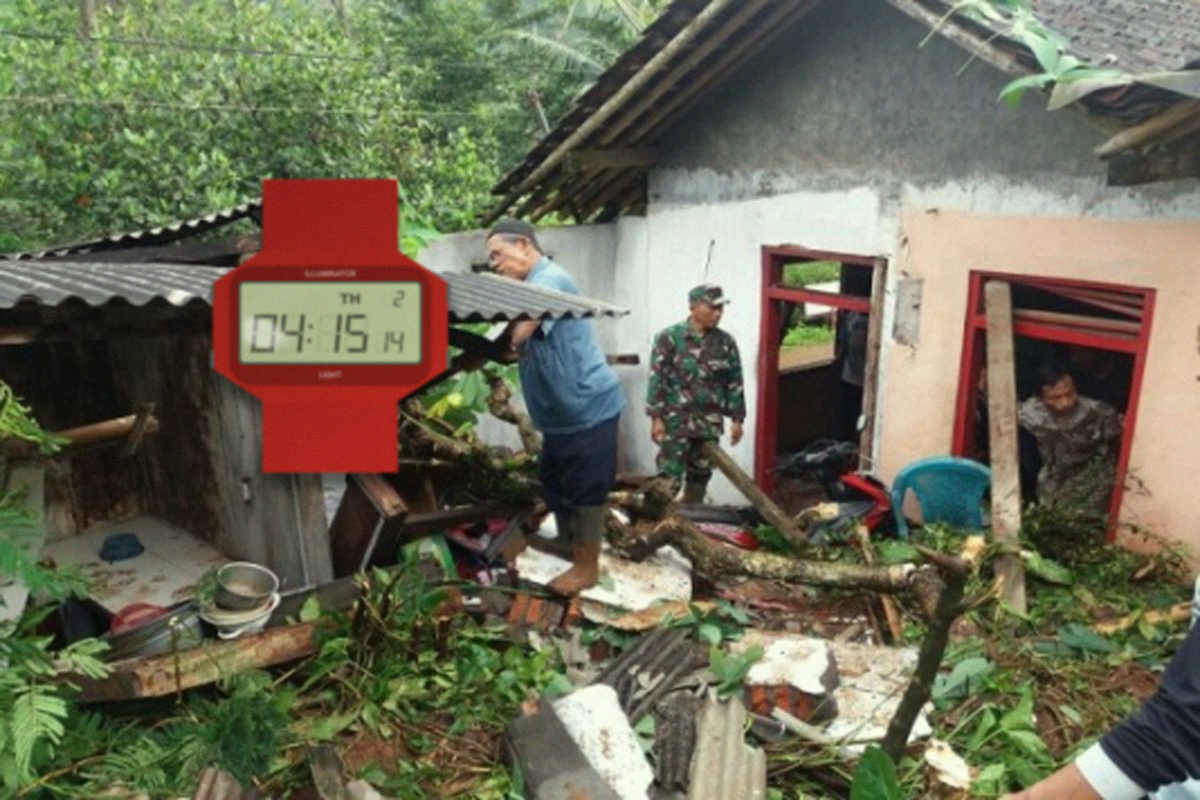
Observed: 4 h 15 min 14 s
